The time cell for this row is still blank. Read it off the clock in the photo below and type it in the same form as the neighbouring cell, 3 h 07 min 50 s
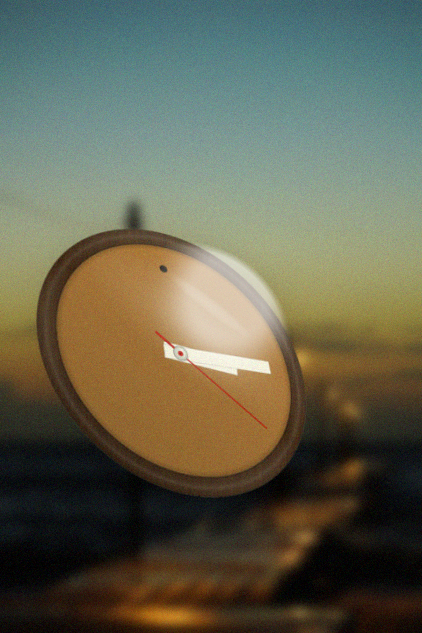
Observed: 3 h 15 min 22 s
